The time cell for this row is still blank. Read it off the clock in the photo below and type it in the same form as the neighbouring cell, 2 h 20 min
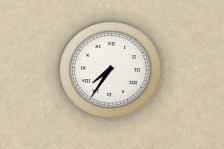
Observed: 7 h 35 min
